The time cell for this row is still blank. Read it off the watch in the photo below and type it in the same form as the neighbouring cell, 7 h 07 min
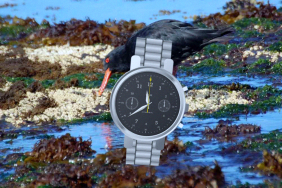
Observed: 11 h 39 min
